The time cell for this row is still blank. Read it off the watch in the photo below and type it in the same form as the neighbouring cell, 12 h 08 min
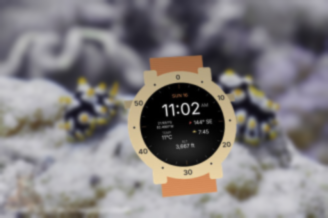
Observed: 11 h 02 min
